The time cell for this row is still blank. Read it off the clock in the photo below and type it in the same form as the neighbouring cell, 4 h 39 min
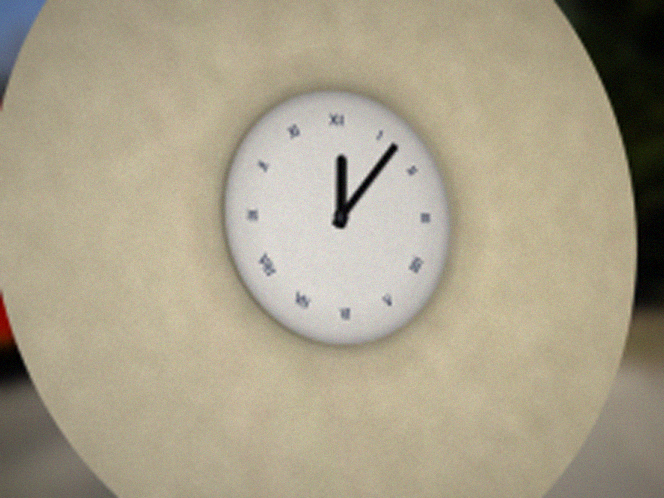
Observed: 12 h 07 min
